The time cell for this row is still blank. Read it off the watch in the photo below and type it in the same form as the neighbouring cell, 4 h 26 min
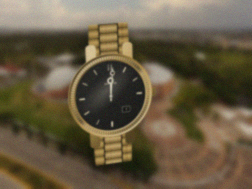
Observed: 12 h 01 min
